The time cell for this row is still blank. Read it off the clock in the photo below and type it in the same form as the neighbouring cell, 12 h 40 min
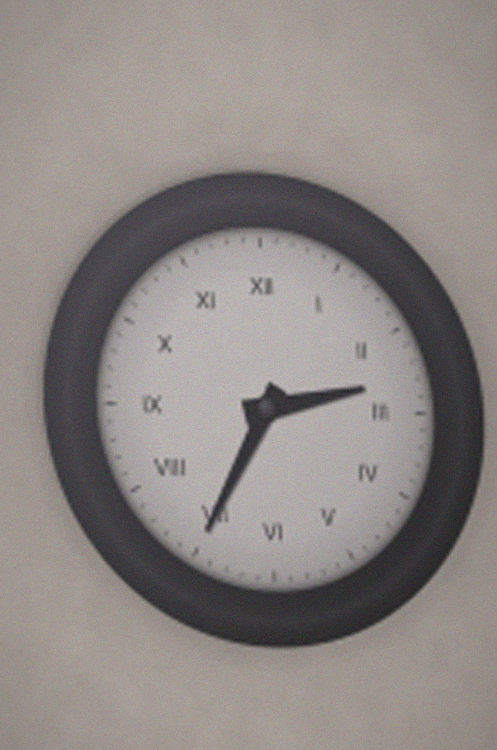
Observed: 2 h 35 min
